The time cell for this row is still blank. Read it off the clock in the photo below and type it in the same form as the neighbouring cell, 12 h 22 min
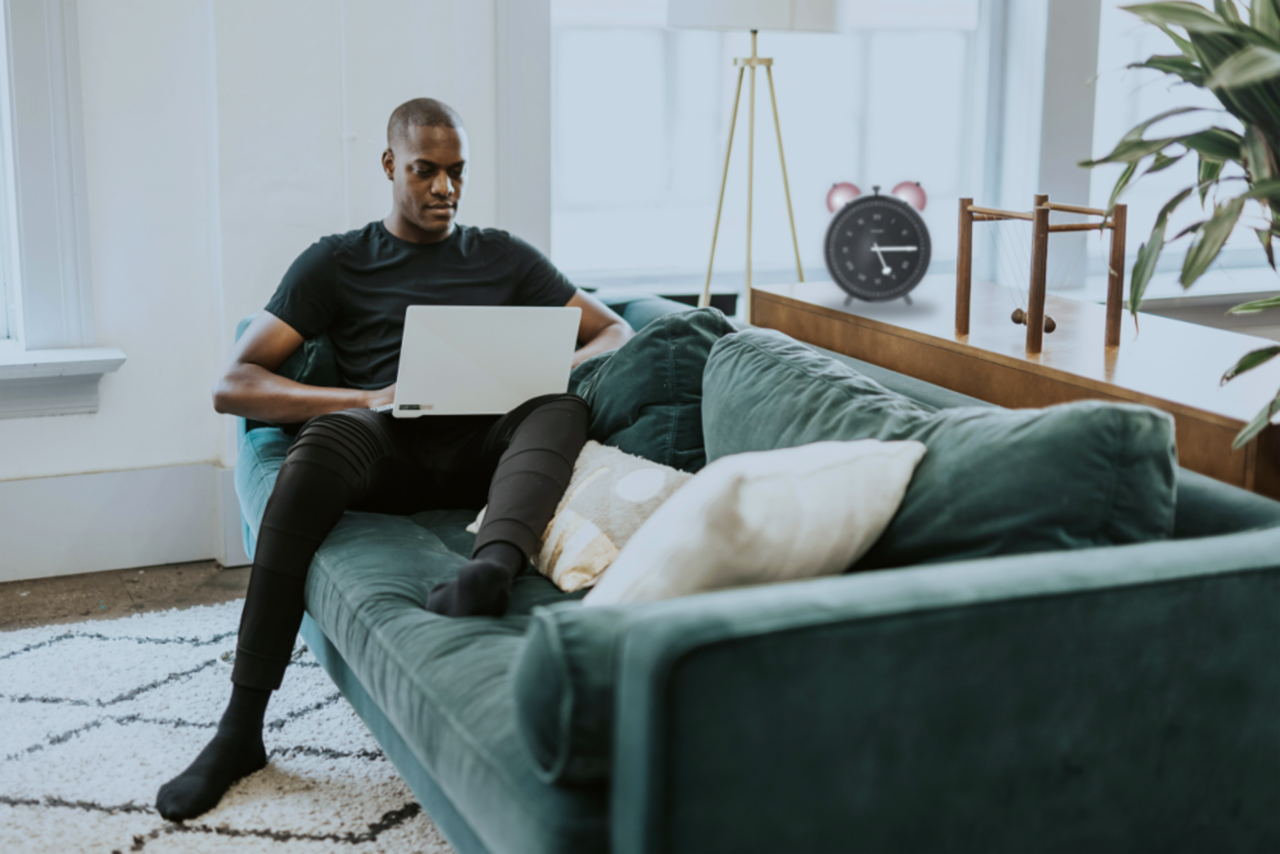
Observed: 5 h 15 min
